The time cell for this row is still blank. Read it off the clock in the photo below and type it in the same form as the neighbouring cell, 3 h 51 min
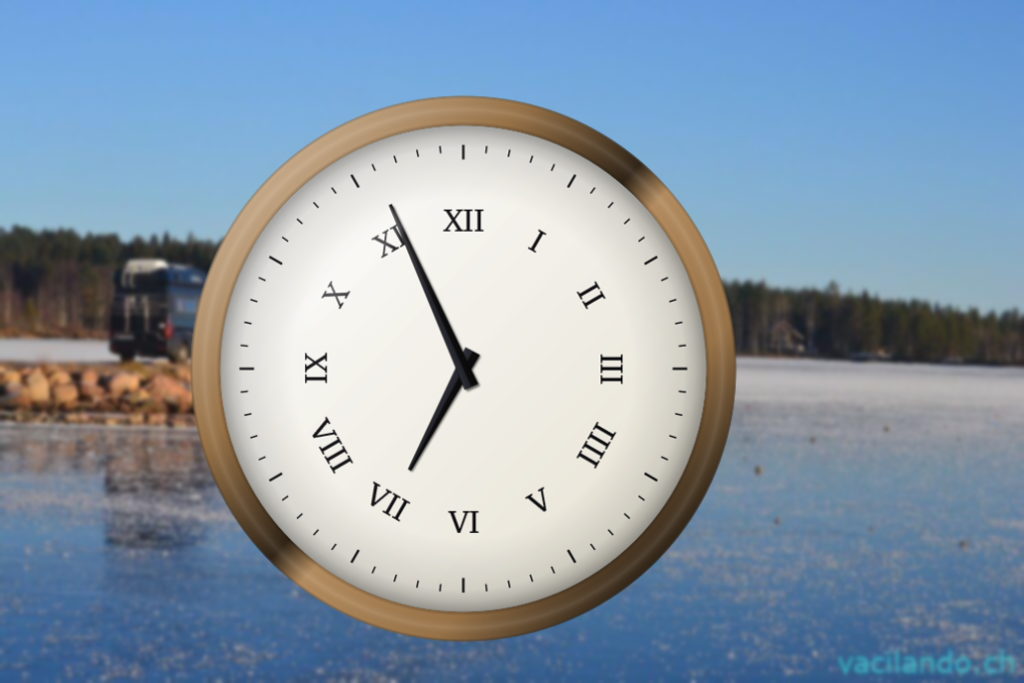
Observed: 6 h 56 min
